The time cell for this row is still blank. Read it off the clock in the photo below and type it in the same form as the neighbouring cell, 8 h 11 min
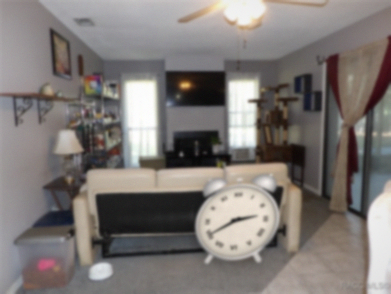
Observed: 2 h 40 min
